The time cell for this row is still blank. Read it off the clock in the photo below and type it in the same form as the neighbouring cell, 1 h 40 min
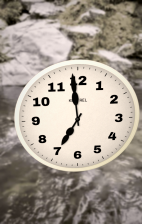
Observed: 6 h 59 min
